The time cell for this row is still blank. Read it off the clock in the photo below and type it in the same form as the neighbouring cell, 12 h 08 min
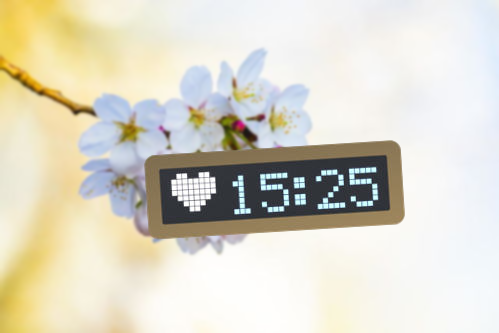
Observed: 15 h 25 min
